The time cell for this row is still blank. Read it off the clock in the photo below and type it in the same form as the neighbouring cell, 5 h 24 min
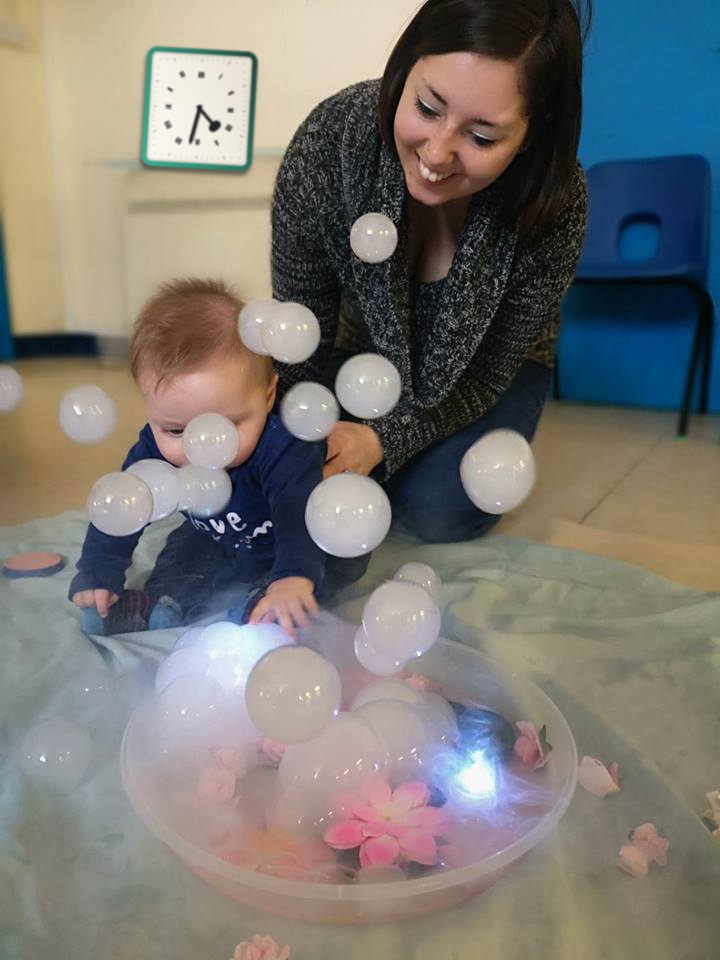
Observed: 4 h 32 min
